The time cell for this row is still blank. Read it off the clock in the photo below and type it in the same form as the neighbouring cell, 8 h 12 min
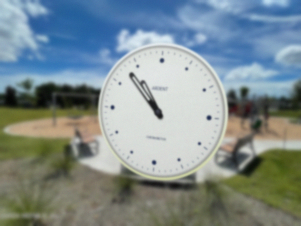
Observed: 10 h 53 min
